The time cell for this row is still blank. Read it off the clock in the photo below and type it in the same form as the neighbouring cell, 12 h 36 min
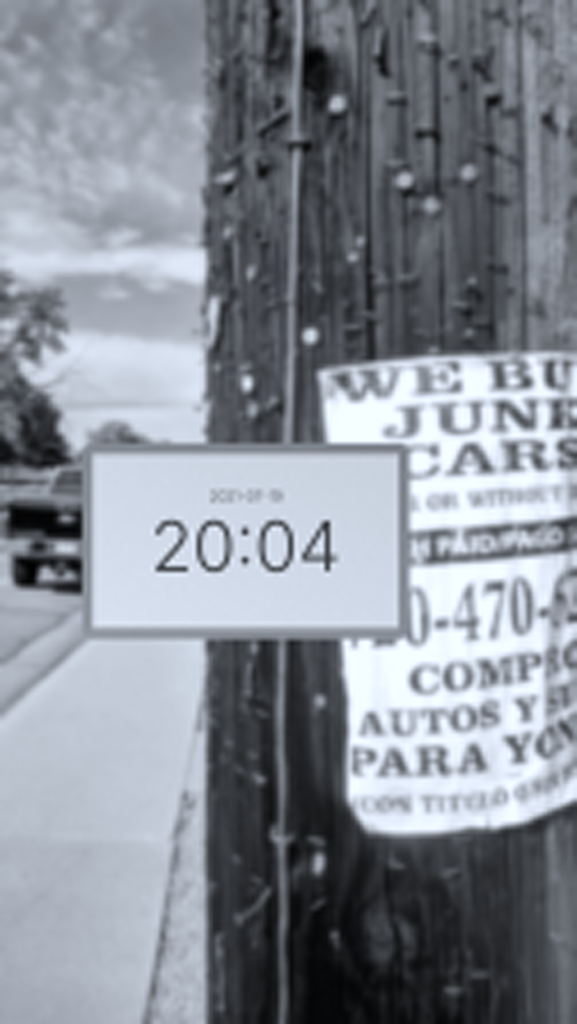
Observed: 20 h 04 min
